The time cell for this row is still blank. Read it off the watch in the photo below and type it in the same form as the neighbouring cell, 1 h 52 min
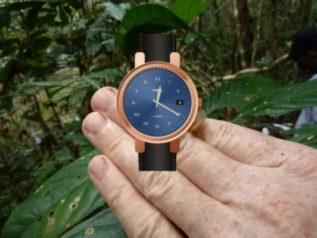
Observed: 12 h 20 min
